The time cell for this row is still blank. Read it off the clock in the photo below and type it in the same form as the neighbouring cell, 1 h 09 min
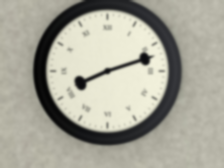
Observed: 8 h 12 min
